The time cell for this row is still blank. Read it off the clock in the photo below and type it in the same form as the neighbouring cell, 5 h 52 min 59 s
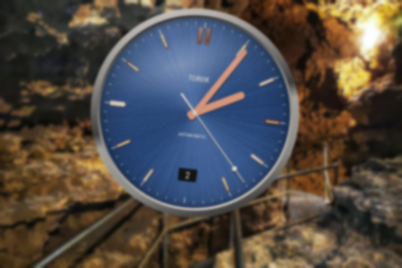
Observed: 2 h 05 min 23 s
